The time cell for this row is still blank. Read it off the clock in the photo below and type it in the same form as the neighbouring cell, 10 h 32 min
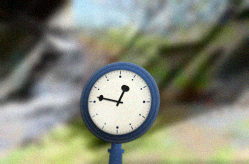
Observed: 12 h 47 min
